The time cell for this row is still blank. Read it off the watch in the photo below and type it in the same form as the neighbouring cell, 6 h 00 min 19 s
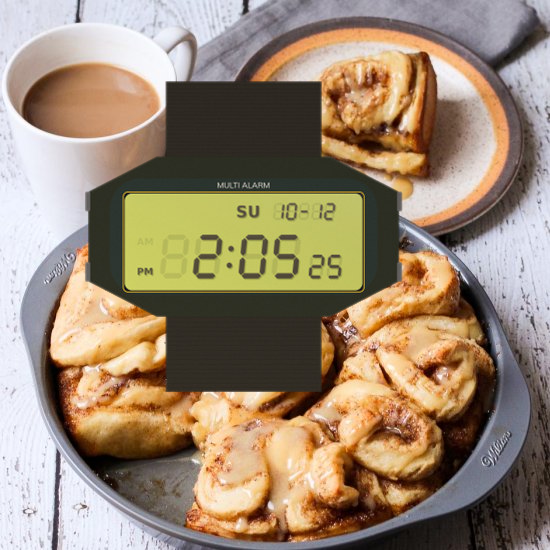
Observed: 2 h 05 min 25 s
